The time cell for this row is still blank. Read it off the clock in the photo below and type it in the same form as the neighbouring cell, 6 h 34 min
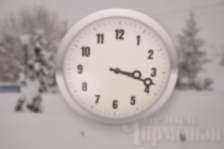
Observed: 3 h 18 min
